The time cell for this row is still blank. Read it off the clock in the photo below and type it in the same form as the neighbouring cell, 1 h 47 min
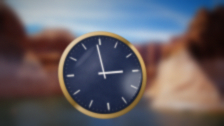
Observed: 2 h 59 min
